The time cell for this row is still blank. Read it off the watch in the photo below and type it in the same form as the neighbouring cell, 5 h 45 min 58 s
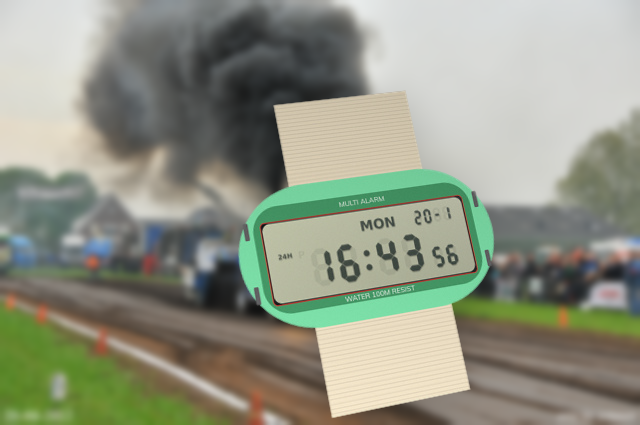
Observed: 16 h 43 min 56 s
